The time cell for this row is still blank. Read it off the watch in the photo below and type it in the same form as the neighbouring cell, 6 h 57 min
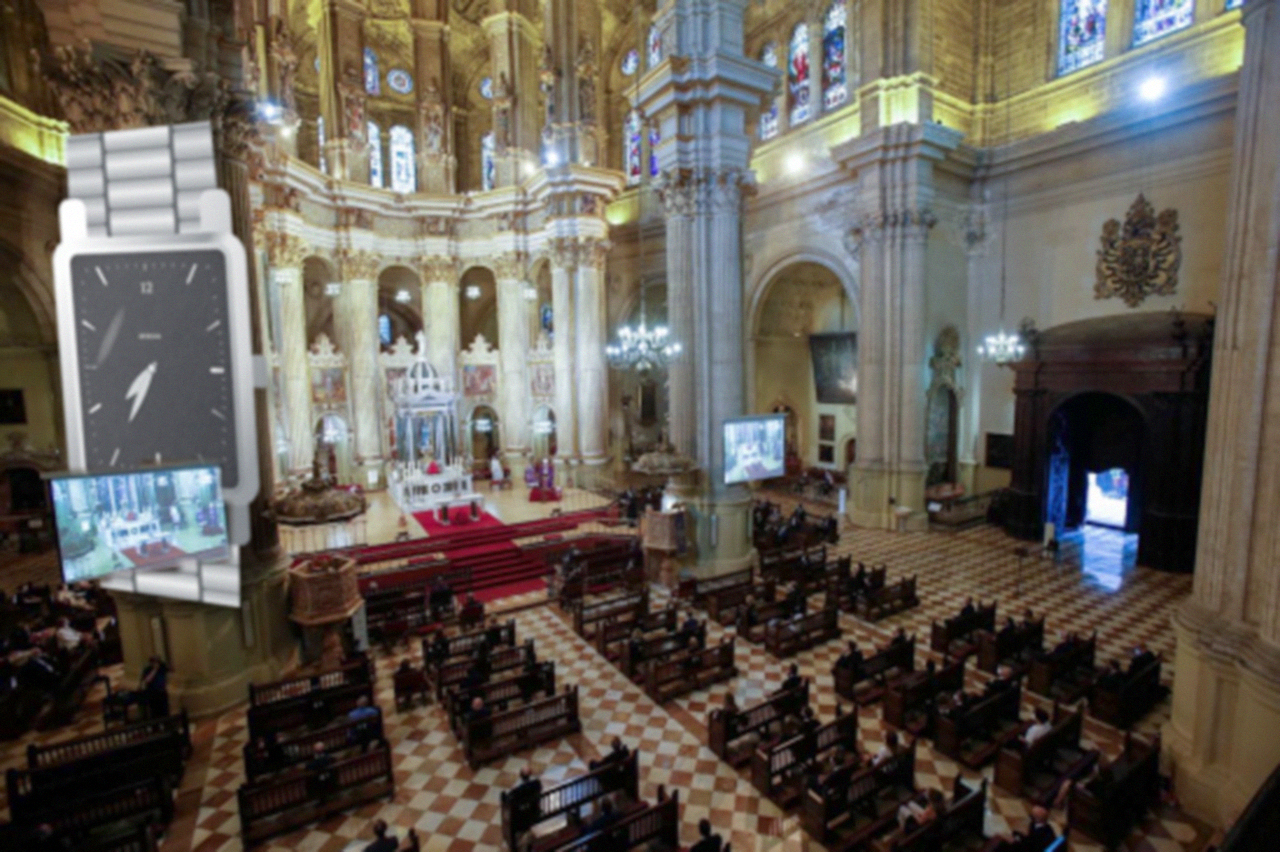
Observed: 7 h 35 min
